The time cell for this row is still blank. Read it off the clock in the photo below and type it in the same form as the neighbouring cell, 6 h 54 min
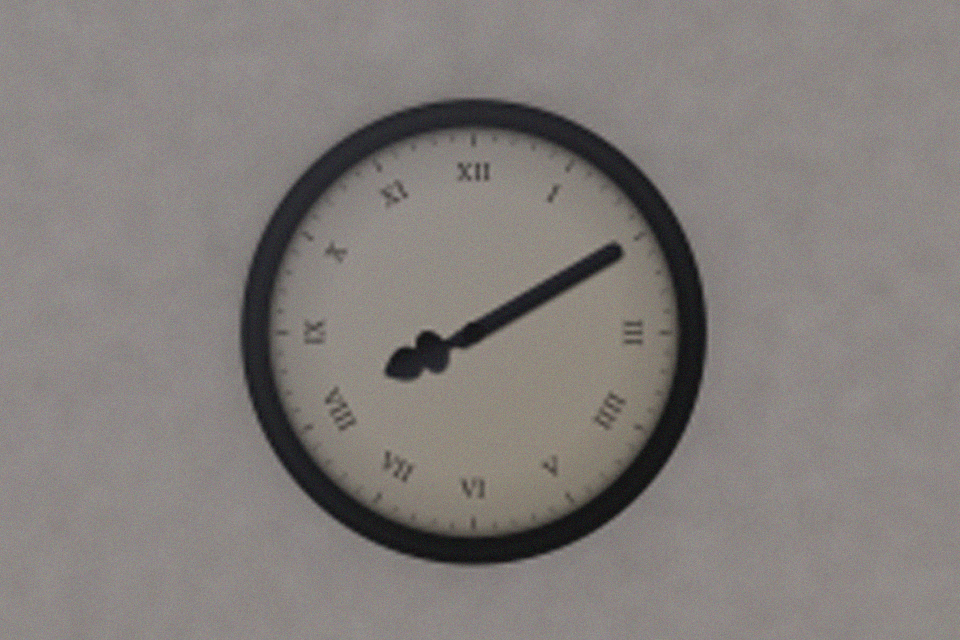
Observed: 8 h 10 min
